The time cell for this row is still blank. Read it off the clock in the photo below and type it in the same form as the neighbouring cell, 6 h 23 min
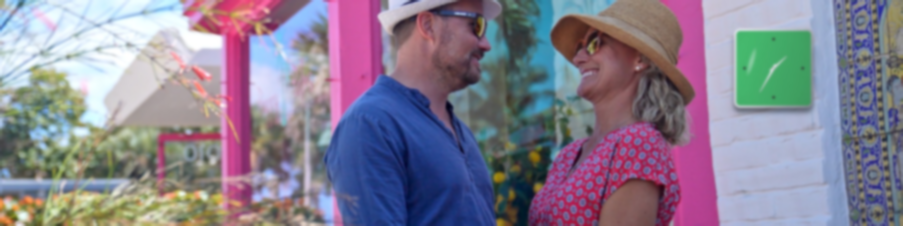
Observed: 1 h 35 min
